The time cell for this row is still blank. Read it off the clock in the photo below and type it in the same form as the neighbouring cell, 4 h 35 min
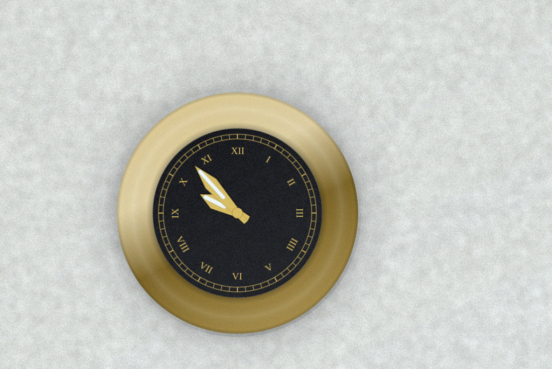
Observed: 9 h 53 min
